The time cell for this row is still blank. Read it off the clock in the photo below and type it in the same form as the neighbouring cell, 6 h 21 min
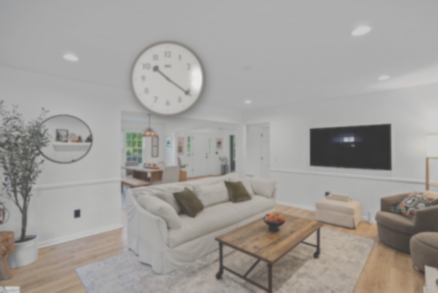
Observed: 10 h 21 min
